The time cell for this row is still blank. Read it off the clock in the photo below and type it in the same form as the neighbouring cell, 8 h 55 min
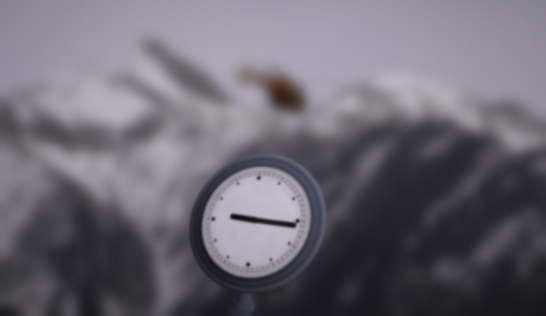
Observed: 9 h 16 min
